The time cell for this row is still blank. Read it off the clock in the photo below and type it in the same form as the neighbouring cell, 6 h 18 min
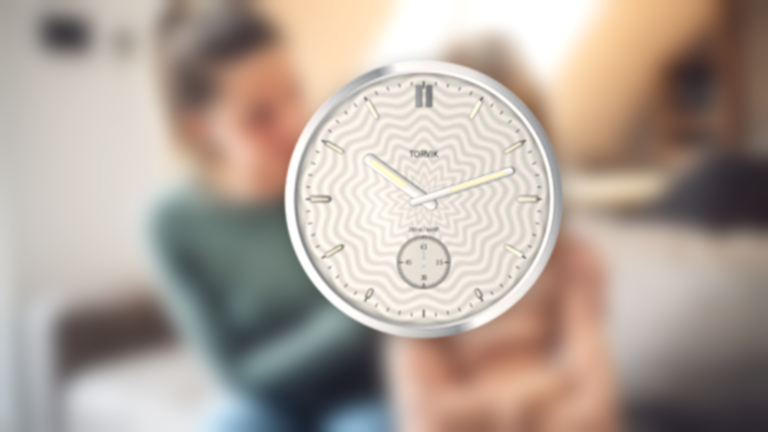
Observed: 10 h 12 min
